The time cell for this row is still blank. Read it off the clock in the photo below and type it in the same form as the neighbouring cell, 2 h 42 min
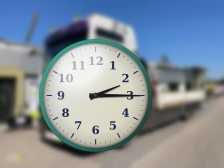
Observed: 2 h 15 min
